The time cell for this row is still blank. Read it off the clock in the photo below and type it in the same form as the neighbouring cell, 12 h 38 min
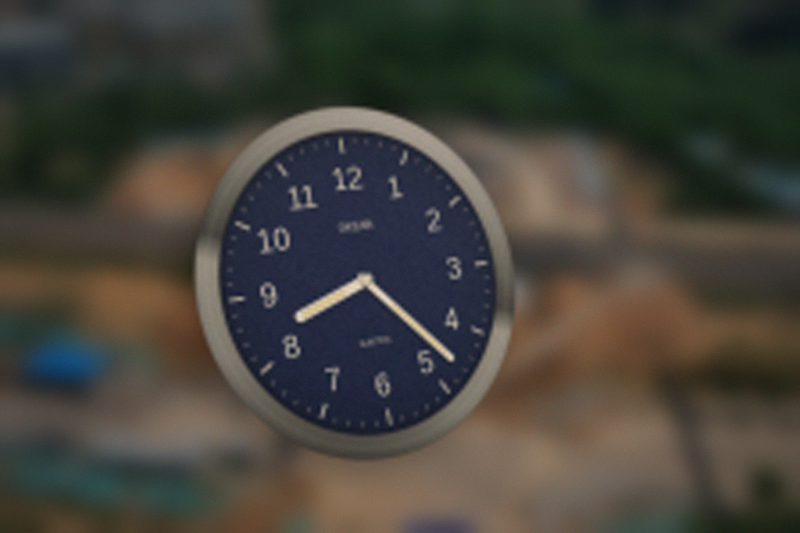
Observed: 8 h 23 min
